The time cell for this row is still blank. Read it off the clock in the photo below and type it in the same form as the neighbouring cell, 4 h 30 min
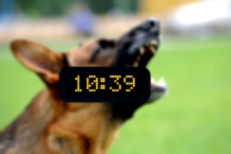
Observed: 10 h 39 min
